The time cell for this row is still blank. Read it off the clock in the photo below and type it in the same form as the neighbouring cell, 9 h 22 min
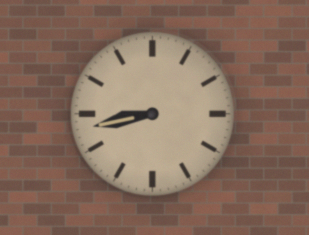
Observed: 8 h 43 min
